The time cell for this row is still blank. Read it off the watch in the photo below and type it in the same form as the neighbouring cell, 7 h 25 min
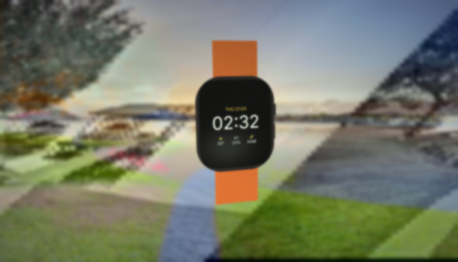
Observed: 2 h 32 min
